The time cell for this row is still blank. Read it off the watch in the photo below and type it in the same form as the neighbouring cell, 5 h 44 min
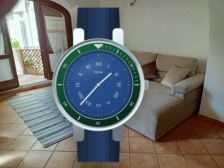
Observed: 1 h 37 min
